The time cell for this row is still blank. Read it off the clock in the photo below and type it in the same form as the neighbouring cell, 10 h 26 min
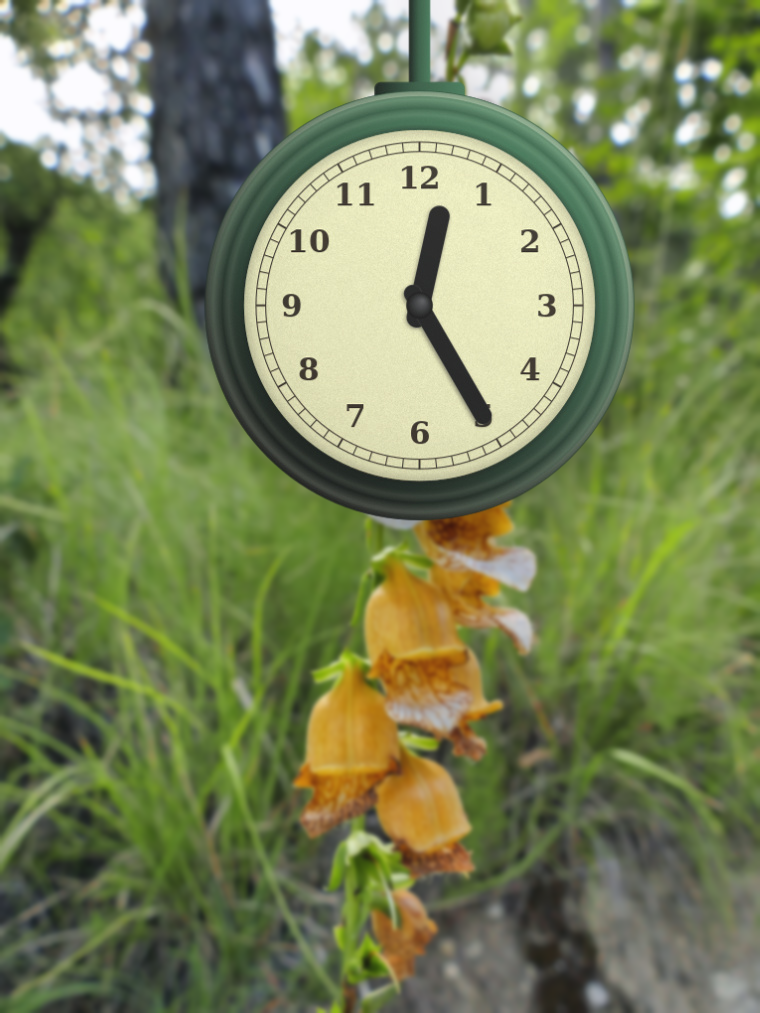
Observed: 12 h 25 min
